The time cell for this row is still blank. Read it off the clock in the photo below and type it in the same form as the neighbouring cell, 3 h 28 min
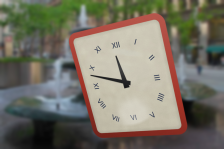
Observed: 11 h 48 min
